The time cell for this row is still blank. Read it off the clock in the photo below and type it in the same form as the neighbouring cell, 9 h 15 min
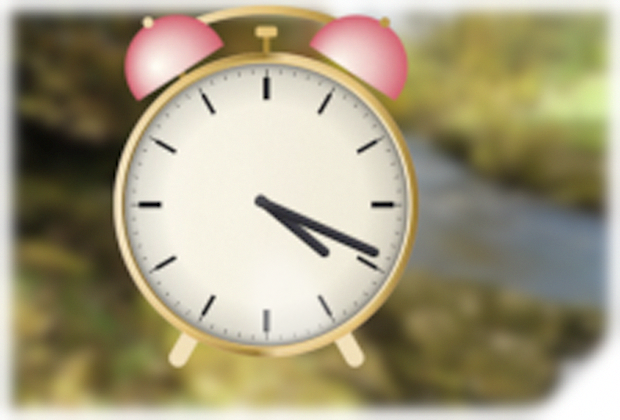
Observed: 4 h 19 min
